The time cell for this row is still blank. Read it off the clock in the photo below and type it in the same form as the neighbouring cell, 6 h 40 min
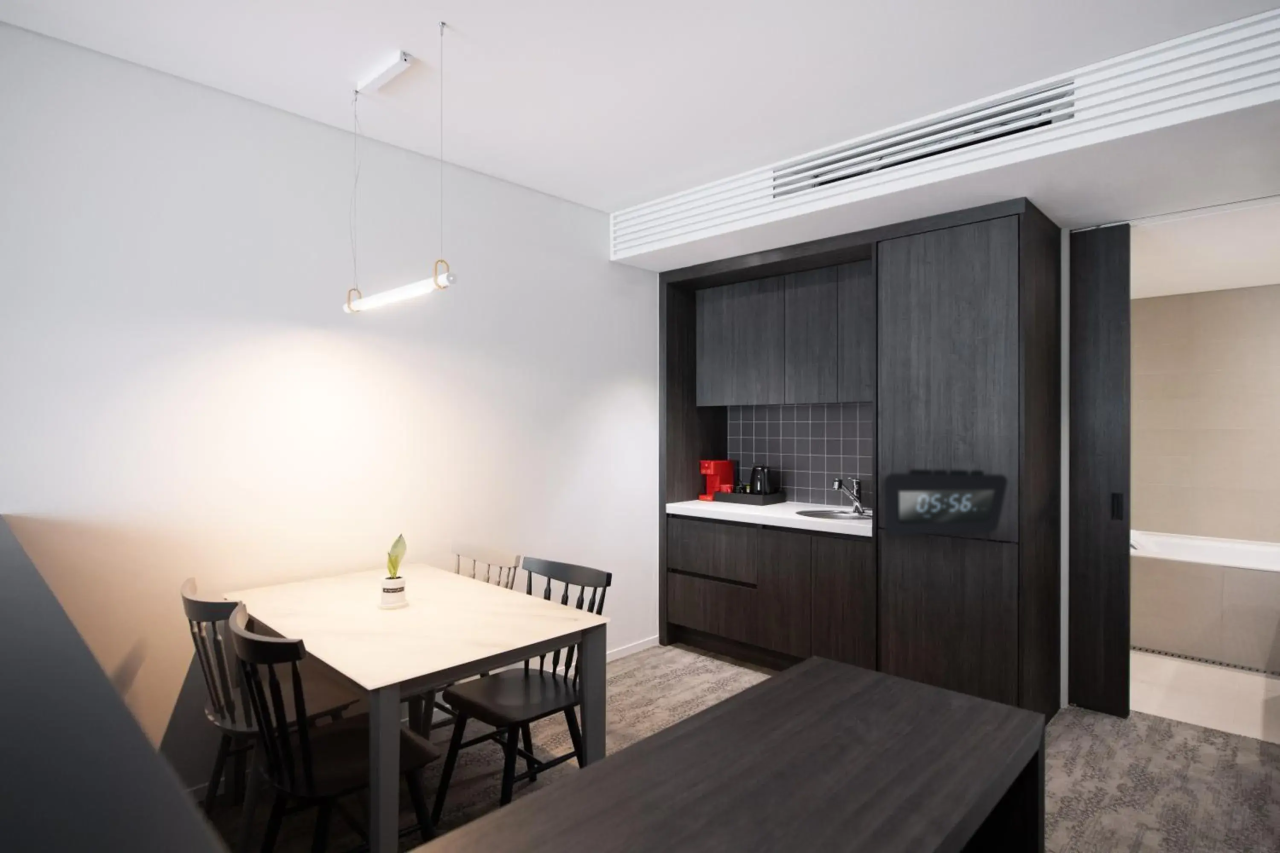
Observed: 5 h 56 min
